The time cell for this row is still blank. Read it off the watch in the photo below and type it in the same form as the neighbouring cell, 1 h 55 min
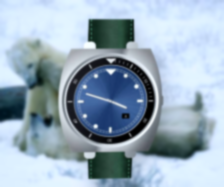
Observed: 3 h 48 min
